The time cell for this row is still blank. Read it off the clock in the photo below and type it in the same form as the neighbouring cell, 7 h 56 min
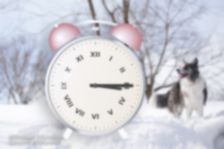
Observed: 3 h 15 min
